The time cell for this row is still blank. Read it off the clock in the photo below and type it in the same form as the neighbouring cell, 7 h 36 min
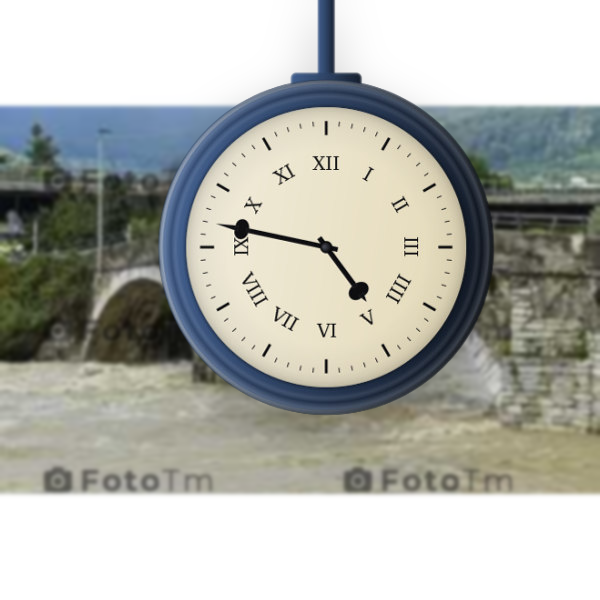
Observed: 4 h 47 min
